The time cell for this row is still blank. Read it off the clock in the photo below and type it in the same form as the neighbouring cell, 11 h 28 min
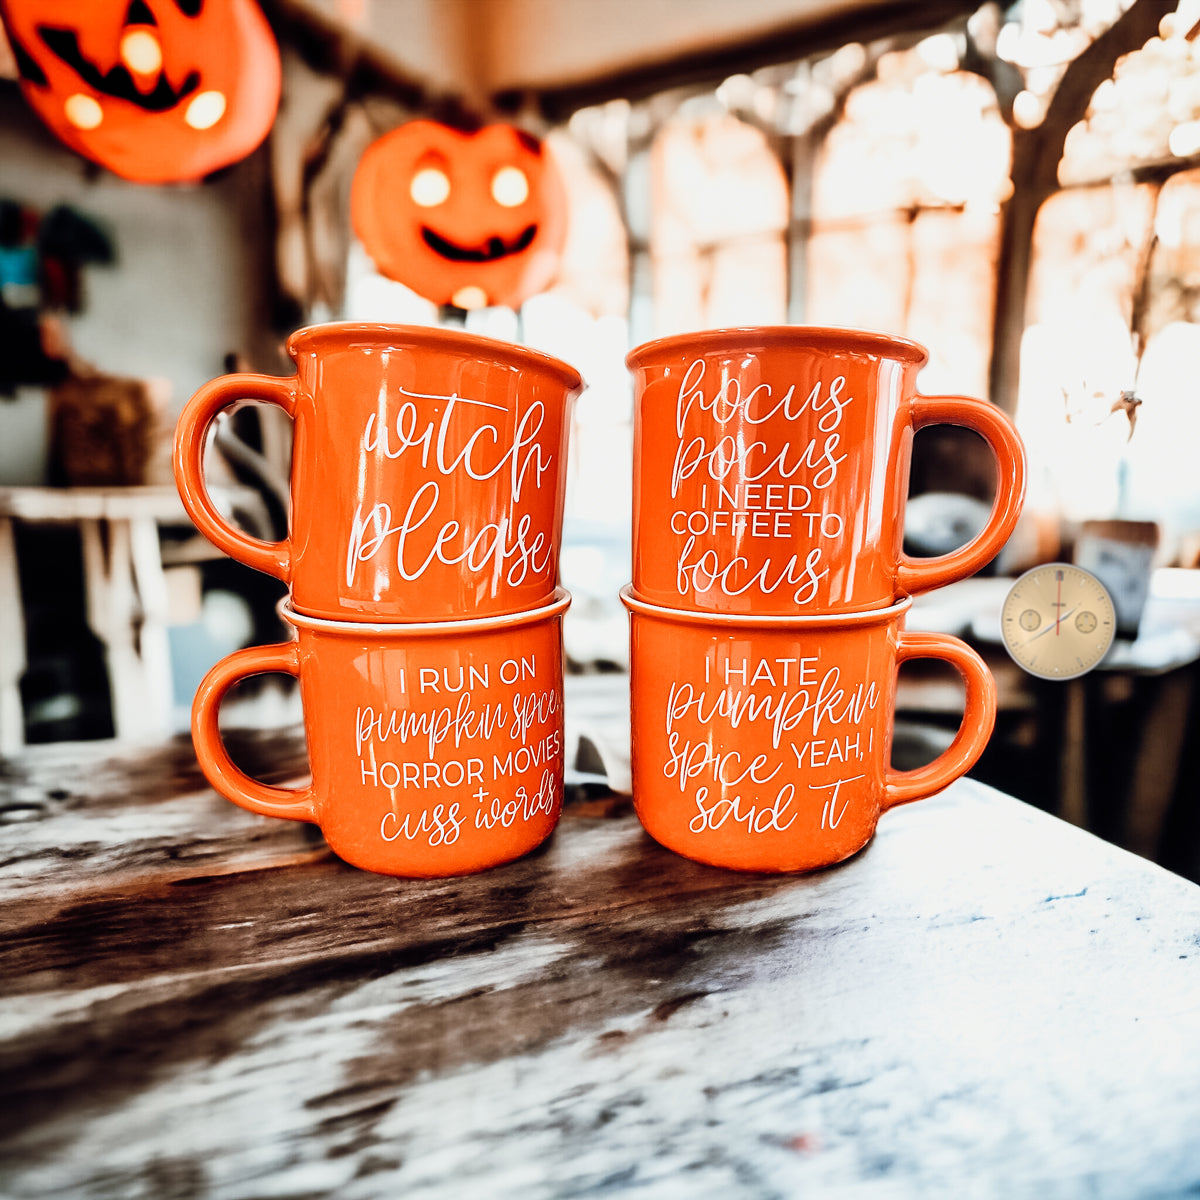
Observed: 1 h 39 min
